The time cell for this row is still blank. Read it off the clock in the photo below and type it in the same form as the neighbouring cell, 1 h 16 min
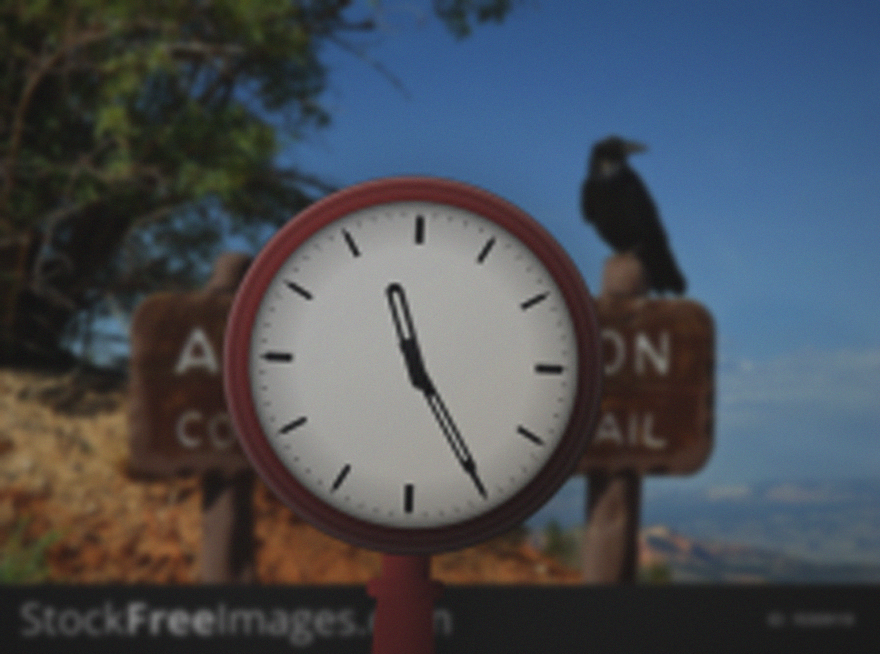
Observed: 11 h 25 min
